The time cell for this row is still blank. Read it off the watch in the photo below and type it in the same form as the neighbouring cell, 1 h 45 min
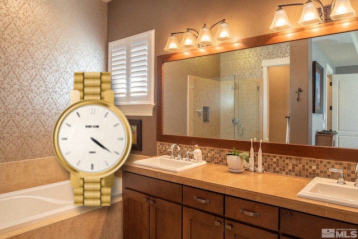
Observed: 4 h 21 min
